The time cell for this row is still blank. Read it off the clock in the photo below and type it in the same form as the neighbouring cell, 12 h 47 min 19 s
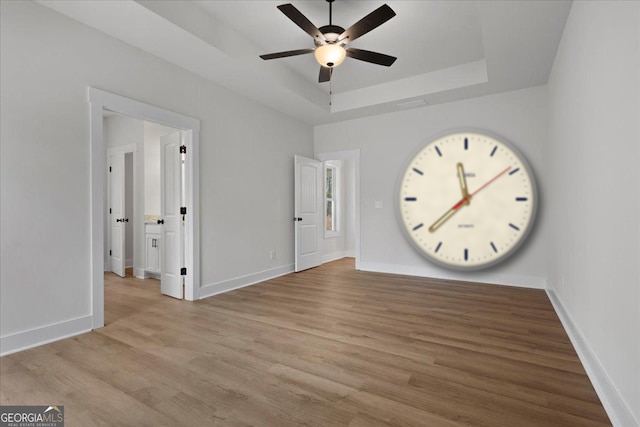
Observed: 11 h 38 min 09 s
